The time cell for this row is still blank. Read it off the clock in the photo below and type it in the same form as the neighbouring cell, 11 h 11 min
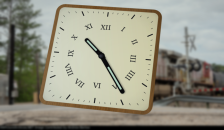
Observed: 10 h 24 min
